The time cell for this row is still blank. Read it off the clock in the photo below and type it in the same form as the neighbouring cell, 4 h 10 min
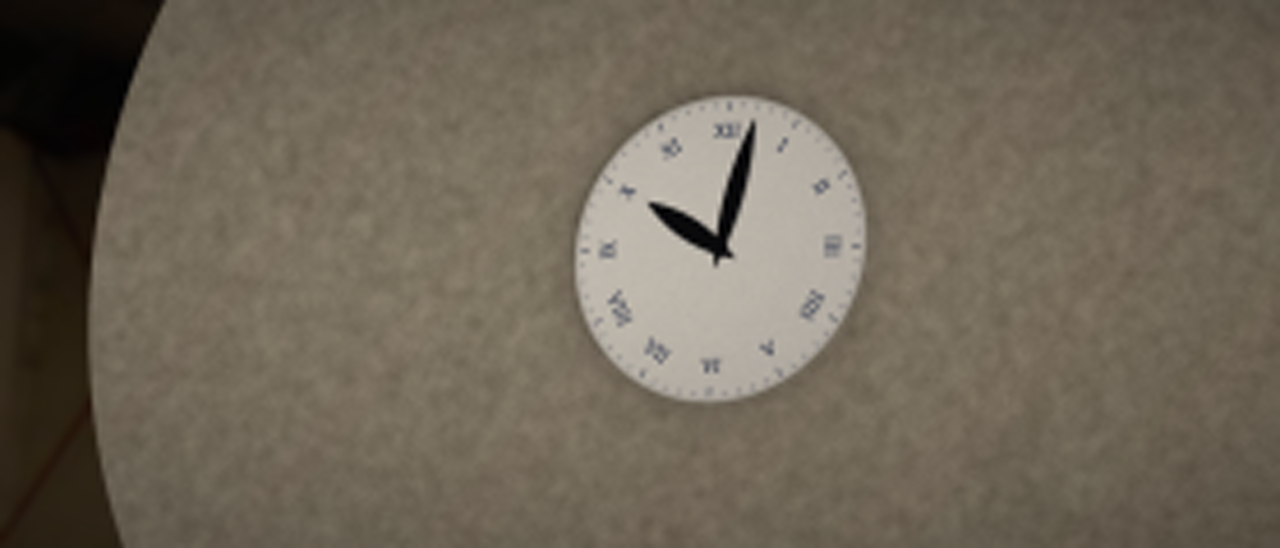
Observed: 10 h 02 min
